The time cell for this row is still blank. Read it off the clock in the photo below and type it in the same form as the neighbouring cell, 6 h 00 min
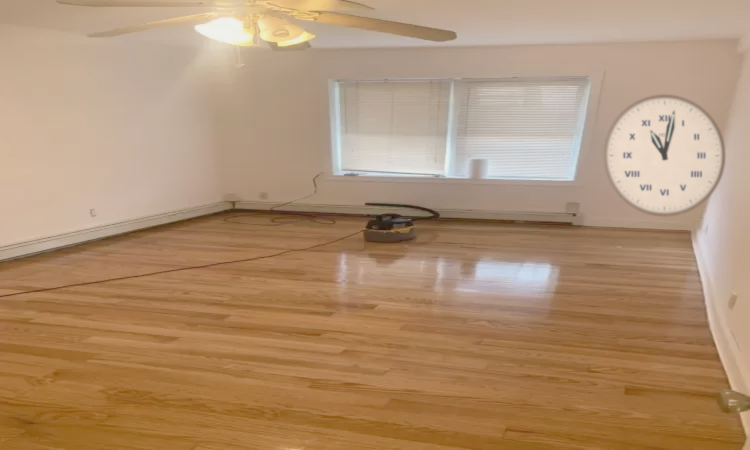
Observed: 11 h 02 min
